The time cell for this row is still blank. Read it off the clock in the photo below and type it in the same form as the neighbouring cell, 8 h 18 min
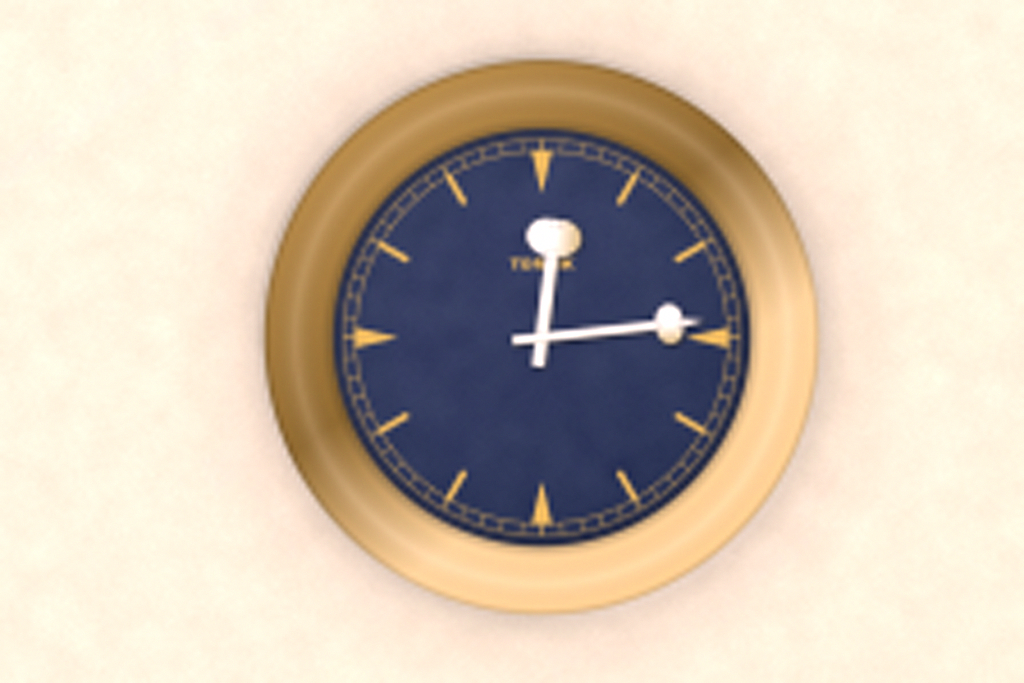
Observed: 12 h 14 min
